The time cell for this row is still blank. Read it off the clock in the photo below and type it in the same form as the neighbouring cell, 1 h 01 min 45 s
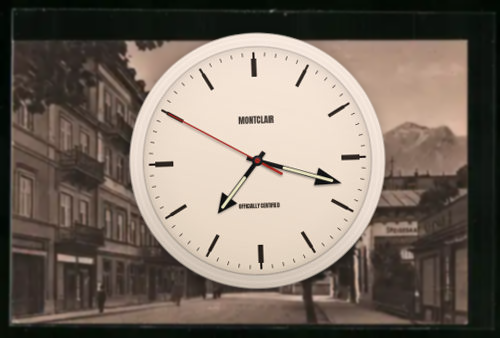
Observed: 7 h 17 min 50 s
